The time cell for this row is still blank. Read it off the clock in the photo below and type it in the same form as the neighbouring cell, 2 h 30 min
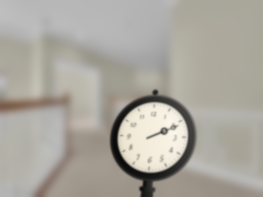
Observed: 2 h 11 min
